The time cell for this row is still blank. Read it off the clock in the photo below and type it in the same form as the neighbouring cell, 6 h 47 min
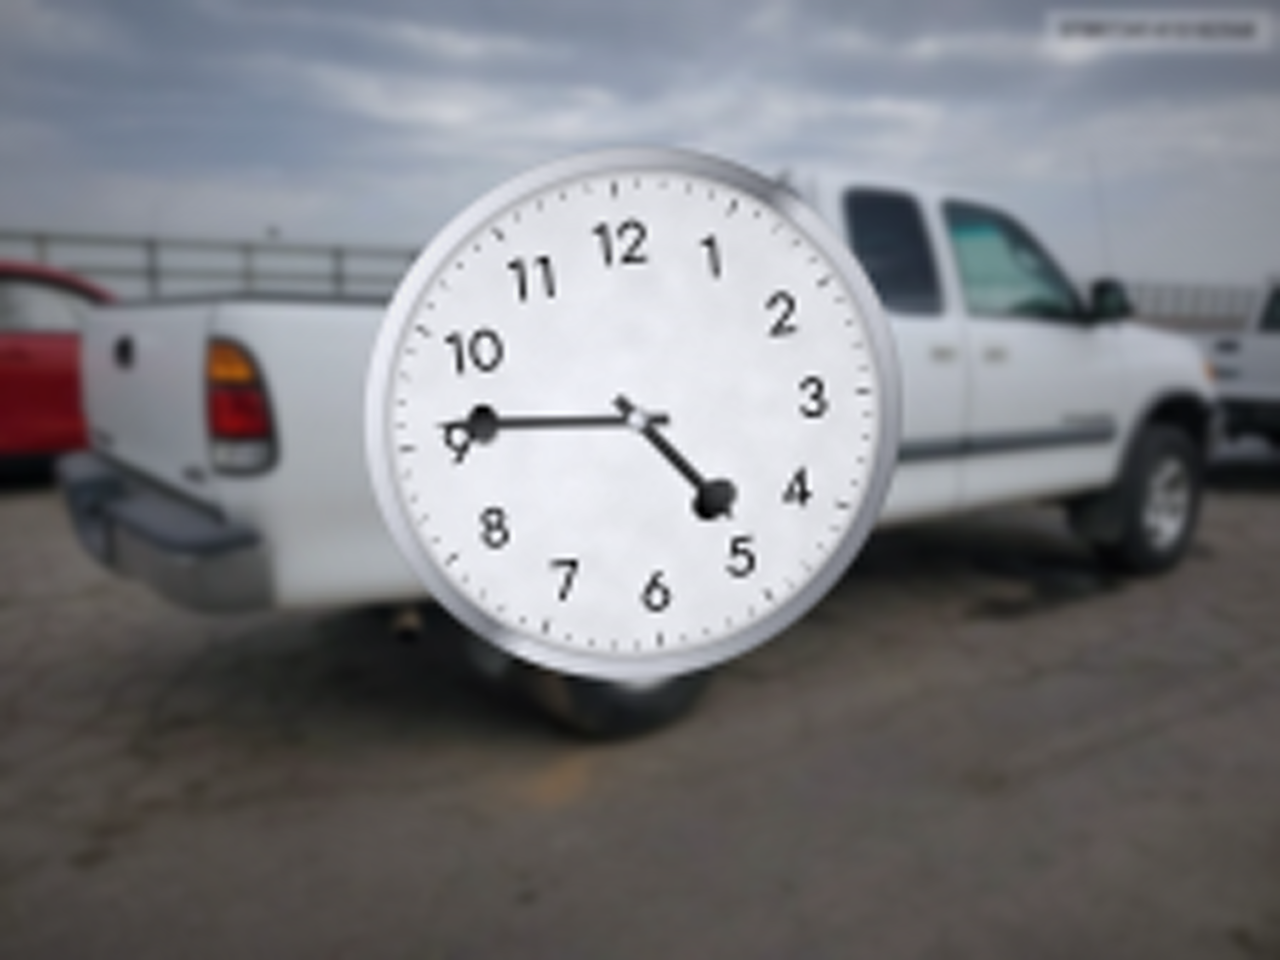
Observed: 4 h 46 min
